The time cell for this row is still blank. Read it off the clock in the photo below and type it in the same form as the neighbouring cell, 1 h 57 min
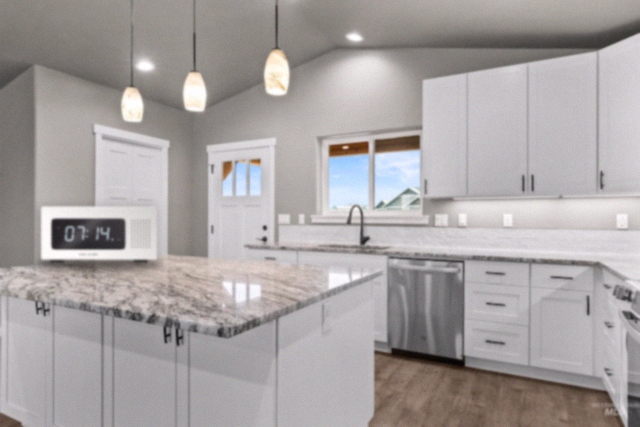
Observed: 7 h 14 min
